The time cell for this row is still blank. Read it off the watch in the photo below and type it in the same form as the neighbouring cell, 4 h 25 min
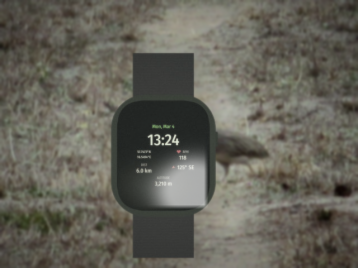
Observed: 13 h 24 min
